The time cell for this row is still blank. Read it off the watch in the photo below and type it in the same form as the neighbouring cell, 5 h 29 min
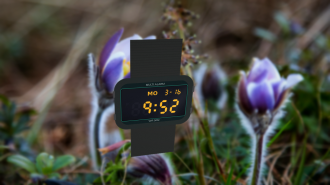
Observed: 9 h 52 min
